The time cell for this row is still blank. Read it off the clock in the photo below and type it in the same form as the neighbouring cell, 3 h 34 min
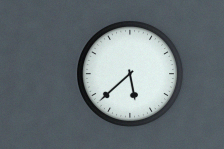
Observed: 5 h 38 min
